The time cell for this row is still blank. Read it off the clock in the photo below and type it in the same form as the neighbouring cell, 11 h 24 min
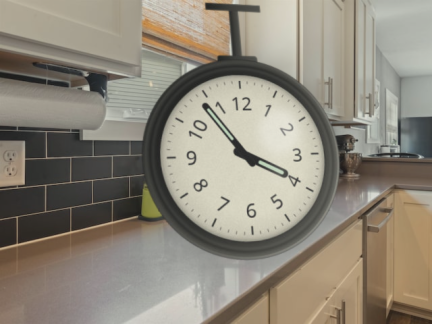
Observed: 3 h 54 min
